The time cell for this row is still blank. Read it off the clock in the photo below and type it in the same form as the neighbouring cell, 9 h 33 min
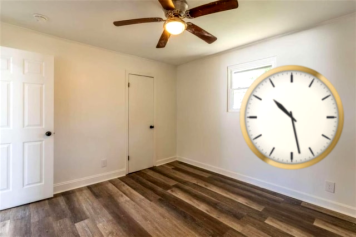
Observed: 10 h 28 min
